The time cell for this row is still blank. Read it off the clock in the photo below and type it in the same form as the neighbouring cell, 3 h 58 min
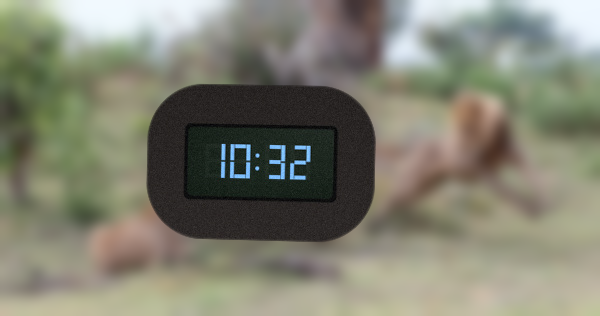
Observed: 10 h 32 min
